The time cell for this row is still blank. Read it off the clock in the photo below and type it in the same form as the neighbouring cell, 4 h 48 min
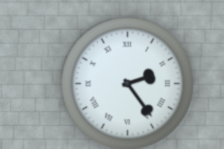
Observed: 2 h 24 min
